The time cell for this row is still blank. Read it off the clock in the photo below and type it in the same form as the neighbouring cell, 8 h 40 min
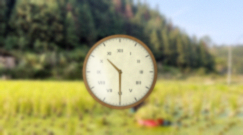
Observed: 10 h 30 min
